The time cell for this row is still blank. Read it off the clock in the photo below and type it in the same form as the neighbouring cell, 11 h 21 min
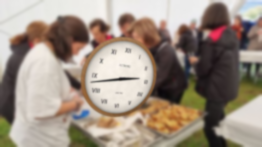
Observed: 2 h 43 min
